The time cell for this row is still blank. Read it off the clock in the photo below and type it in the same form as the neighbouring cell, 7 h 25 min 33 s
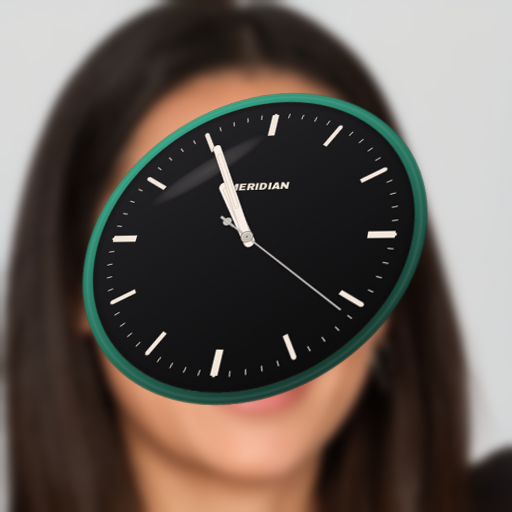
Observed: 10 h 55 min 21 s
